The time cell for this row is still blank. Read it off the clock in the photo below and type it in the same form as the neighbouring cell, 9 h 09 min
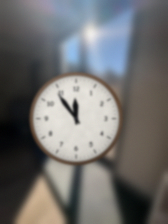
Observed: 11 h 54 min
